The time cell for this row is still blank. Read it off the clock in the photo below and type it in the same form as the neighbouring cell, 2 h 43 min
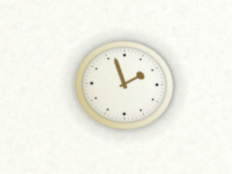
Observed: 1 h 57 min
